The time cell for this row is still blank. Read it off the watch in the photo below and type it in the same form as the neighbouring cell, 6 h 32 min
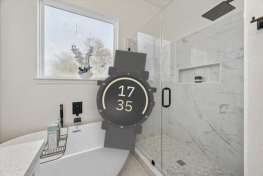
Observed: 17 h 35 min
